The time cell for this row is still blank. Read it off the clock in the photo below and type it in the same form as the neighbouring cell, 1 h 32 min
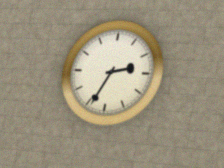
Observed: 2 h 34 min
